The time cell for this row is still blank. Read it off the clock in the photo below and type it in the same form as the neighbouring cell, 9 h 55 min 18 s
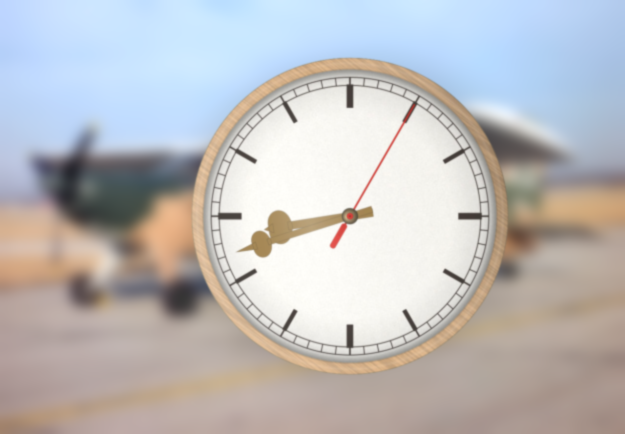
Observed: 8 h 42 min 05 s
